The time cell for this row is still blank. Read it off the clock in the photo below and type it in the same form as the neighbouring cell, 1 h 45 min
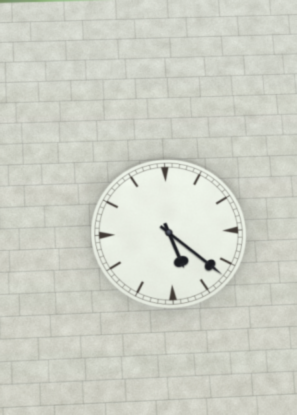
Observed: 5 h 22 min
